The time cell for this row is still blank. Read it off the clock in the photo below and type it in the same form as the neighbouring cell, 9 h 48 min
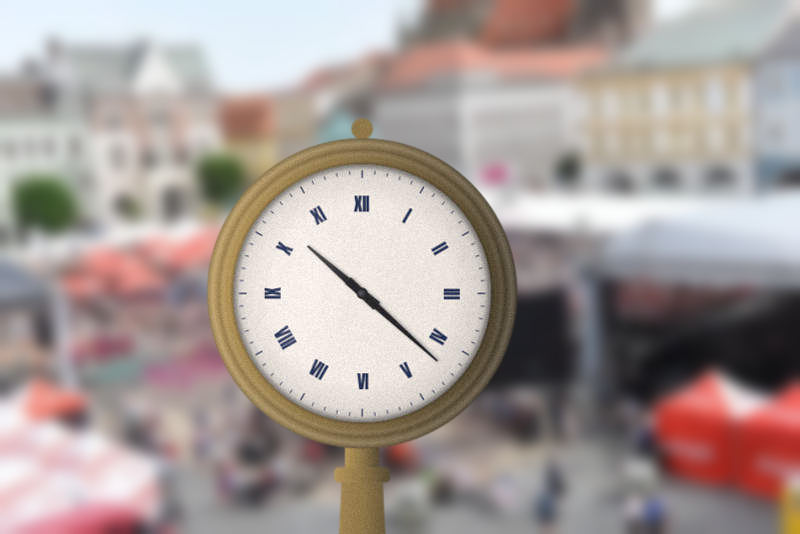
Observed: 10 h 22 min
